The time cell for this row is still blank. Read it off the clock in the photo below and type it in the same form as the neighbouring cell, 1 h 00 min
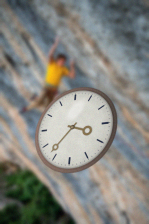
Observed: 3 h 37 min
